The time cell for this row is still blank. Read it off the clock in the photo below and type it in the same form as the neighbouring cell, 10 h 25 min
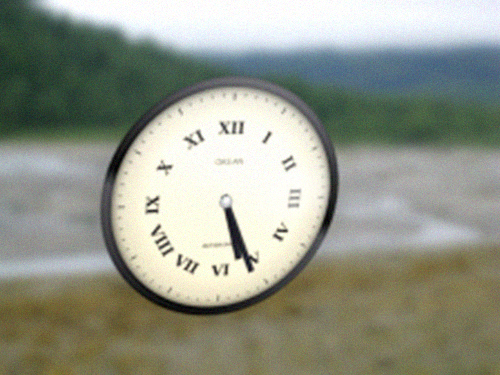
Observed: 5 h 26 min
